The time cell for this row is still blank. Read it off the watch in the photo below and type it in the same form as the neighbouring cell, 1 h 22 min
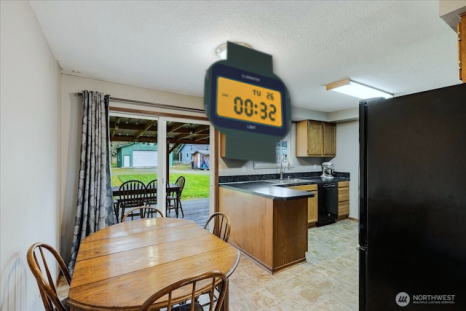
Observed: 0 h 32 min
